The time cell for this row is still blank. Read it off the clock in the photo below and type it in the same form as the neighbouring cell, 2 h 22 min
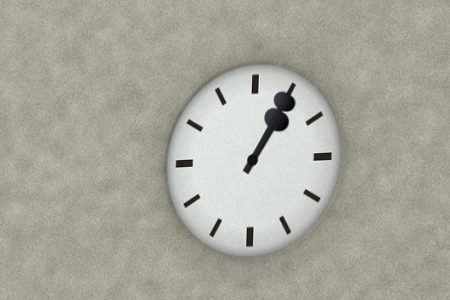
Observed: 1 h 05 min
